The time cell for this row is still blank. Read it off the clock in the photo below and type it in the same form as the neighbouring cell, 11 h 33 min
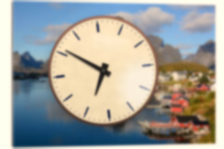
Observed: 6 h 51 min
